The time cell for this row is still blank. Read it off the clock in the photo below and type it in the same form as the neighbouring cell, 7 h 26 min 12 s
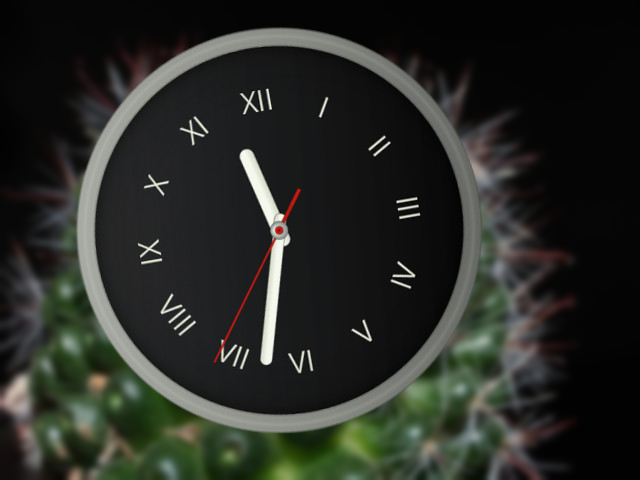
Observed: 11 h 32 min 36 s
